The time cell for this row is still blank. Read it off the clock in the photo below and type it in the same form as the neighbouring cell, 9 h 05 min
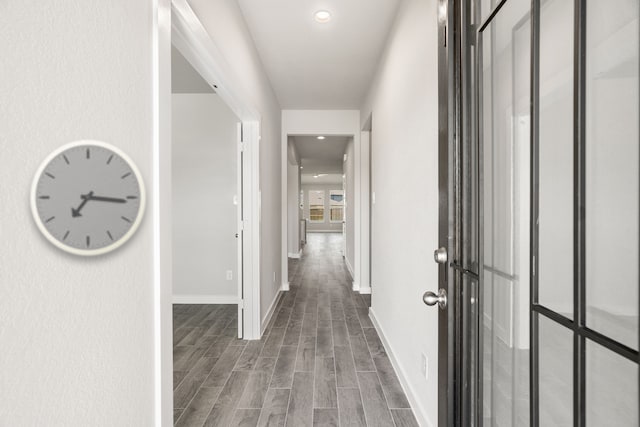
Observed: 7 h 16 min
